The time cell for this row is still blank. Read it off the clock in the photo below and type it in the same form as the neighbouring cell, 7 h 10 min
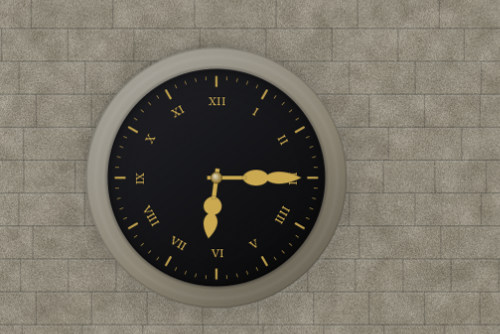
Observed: 6 h 15 min
